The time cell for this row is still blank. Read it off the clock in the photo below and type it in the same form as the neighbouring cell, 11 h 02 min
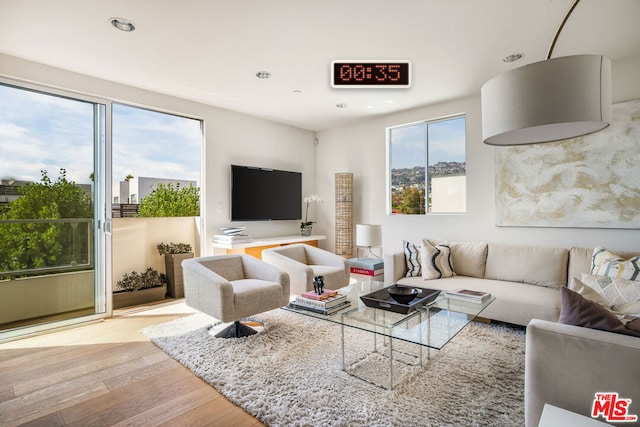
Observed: 0 h 35 min
